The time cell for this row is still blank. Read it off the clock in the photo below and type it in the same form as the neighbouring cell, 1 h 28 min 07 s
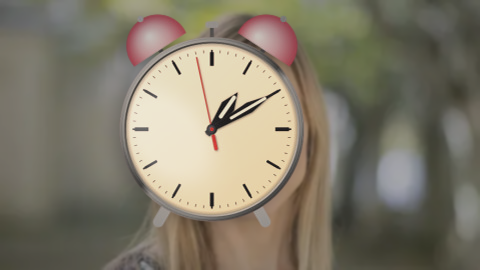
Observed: 1 h 09 min 58 s
